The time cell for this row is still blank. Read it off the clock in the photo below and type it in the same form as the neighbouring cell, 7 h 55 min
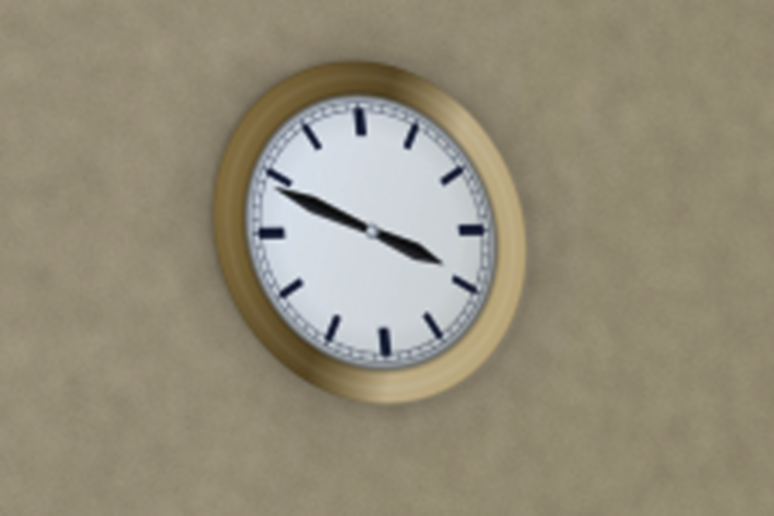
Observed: 3 h 49 min
